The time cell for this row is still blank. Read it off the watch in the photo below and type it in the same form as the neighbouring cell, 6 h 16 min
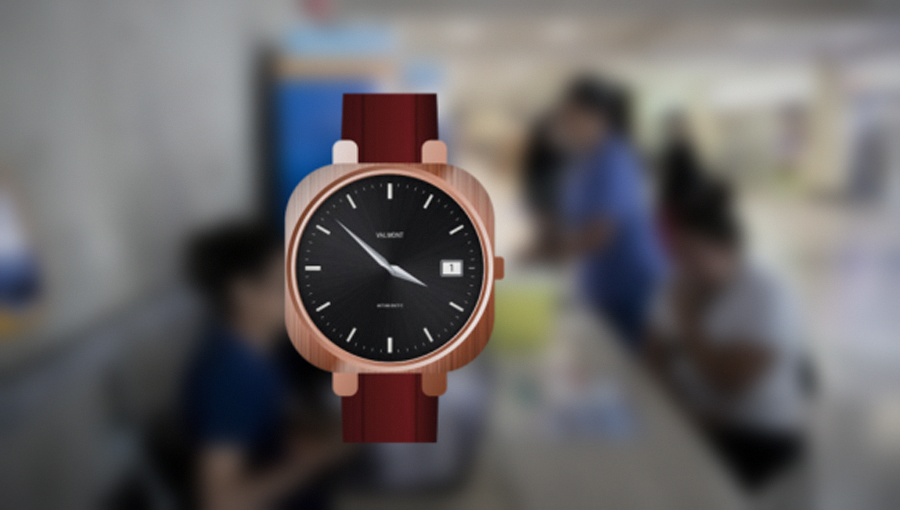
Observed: 3 h 52 min
